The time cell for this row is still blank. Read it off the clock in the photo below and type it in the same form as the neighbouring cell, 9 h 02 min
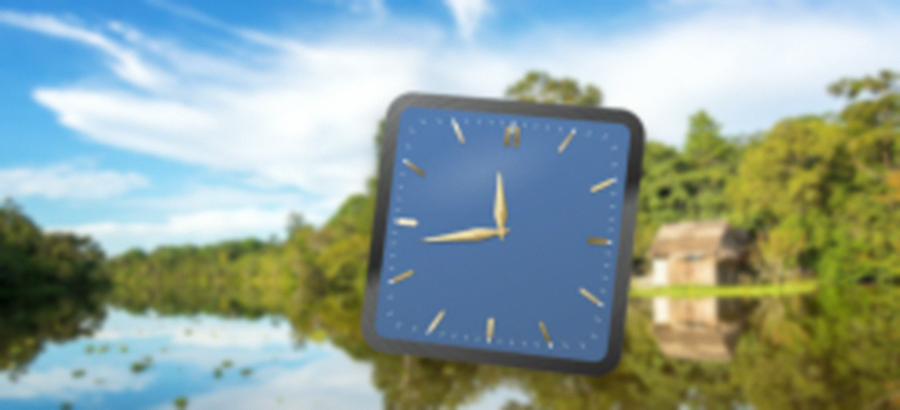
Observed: 11 h 43 min
